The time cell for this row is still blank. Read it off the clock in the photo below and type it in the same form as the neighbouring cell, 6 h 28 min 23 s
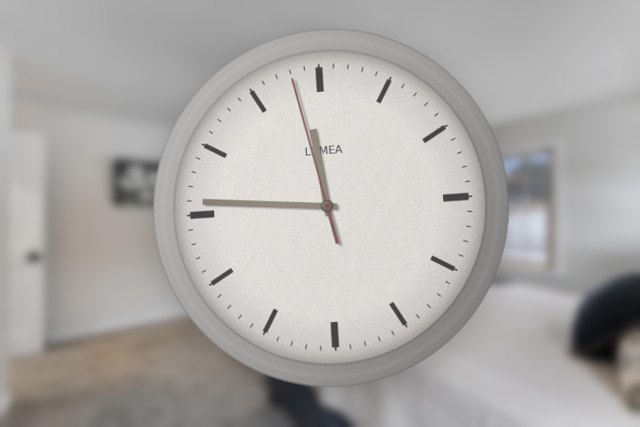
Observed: 11 h 45 min 58 s
